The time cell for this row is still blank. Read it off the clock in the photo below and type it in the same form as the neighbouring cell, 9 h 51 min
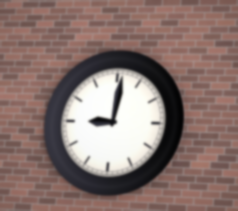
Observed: 9 h 01 min
